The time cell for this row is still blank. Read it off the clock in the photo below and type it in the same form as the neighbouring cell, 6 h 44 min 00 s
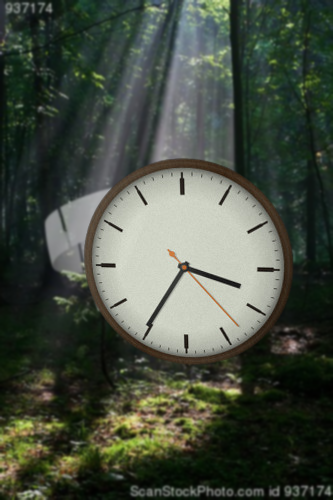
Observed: 3 h 35 min 23 s
